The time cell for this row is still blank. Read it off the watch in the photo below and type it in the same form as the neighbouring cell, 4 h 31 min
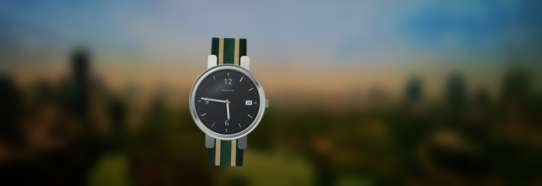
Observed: 5 h 46 min
